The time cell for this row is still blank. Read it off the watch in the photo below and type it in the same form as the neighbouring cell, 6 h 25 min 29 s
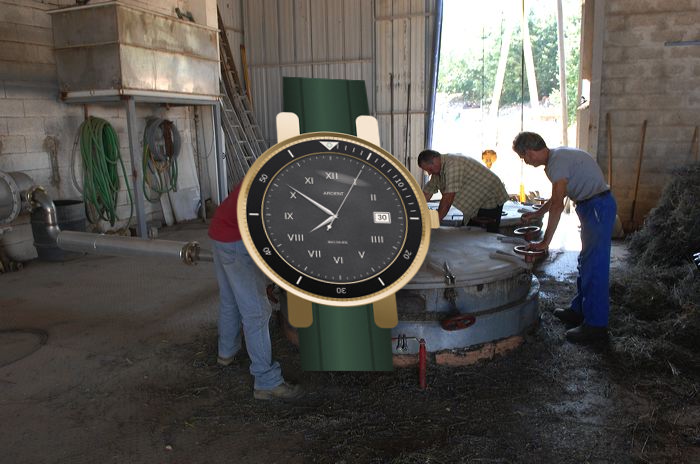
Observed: 7 h 51 min 05 s
